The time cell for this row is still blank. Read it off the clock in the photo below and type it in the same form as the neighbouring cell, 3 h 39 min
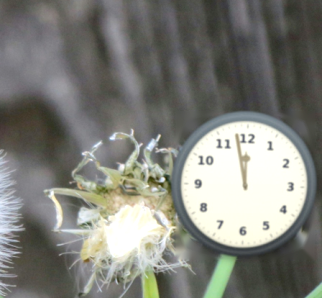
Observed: 11 h 58 min
